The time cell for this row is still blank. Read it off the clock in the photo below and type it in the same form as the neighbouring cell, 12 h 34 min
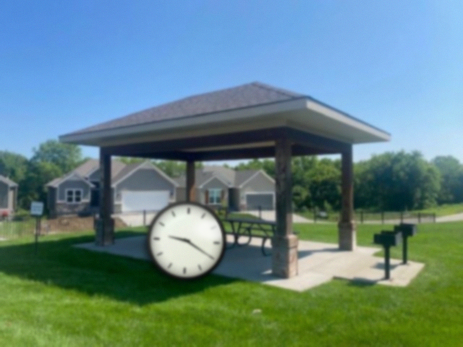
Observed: 9 h 20 min
